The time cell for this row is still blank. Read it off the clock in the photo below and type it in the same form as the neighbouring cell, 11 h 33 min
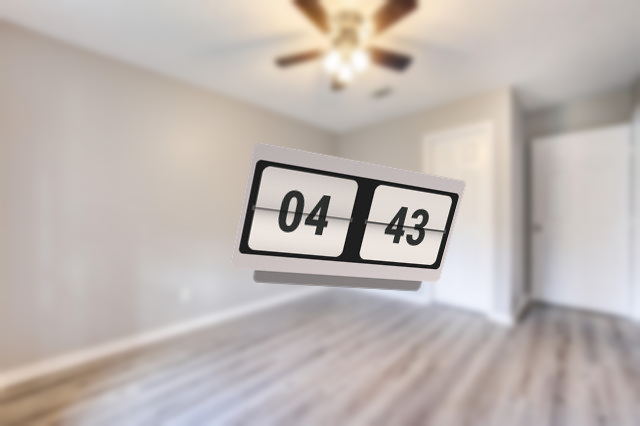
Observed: 4 h 43 min
